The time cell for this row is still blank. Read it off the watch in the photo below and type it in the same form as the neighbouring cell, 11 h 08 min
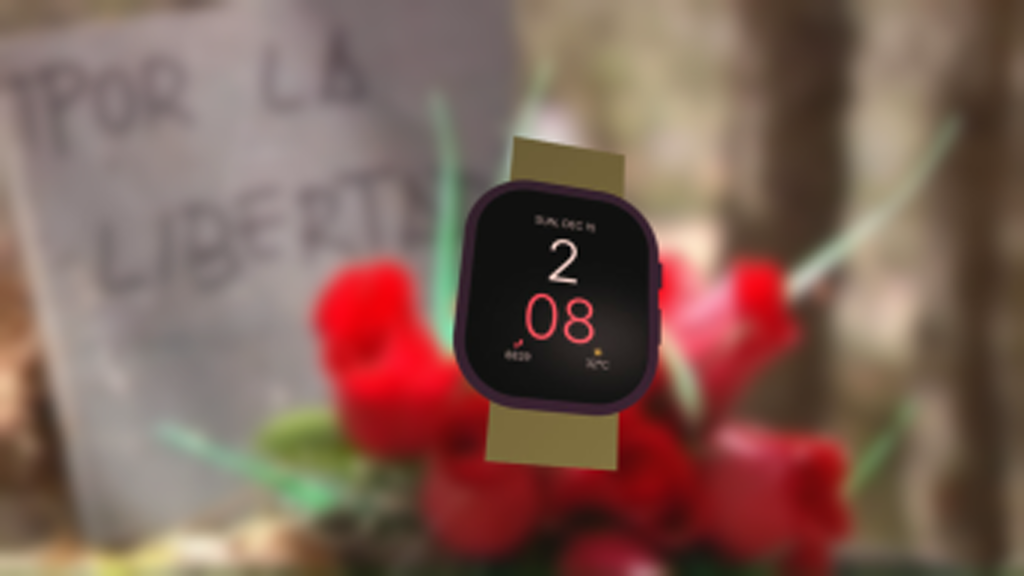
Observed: 2 h 08 min
